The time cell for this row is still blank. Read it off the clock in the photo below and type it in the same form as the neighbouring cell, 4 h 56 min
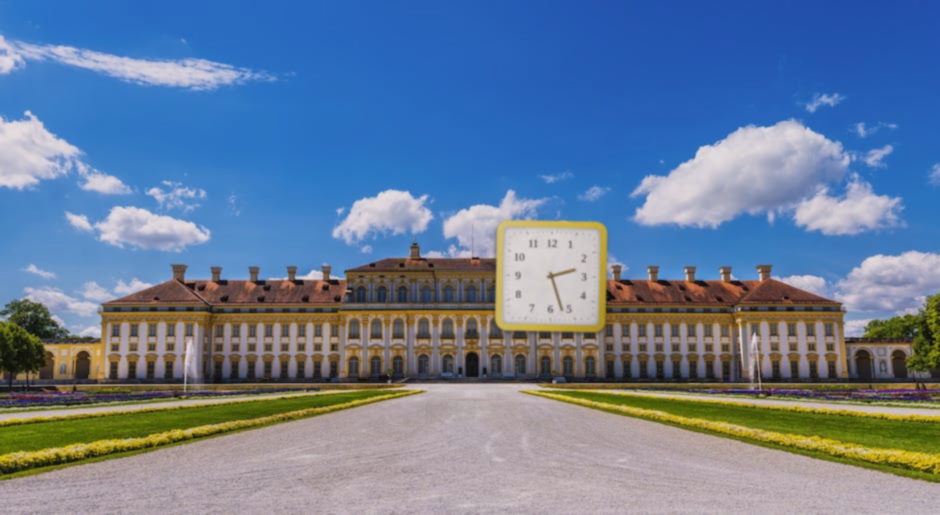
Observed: 2 h 27 min
